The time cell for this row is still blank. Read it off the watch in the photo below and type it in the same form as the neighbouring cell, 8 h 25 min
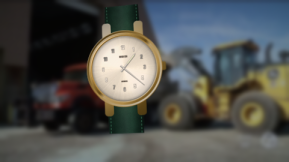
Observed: 1 h 22 min
